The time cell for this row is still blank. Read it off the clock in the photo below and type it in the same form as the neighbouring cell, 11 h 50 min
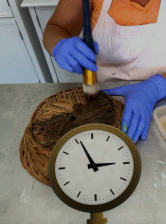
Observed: 2 h 56 min
